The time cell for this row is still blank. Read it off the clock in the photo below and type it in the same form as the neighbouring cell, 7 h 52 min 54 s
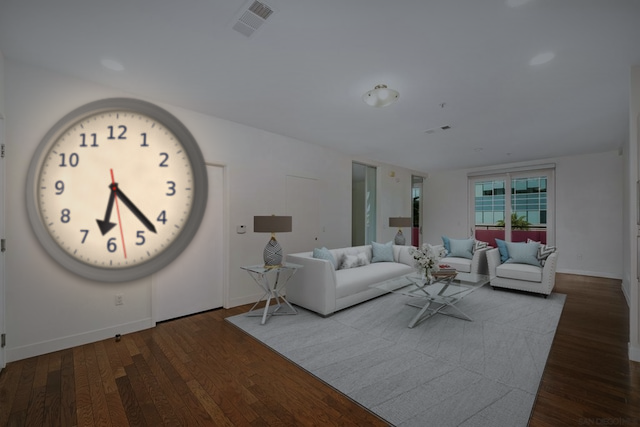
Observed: 6 h 22 min 28 s
